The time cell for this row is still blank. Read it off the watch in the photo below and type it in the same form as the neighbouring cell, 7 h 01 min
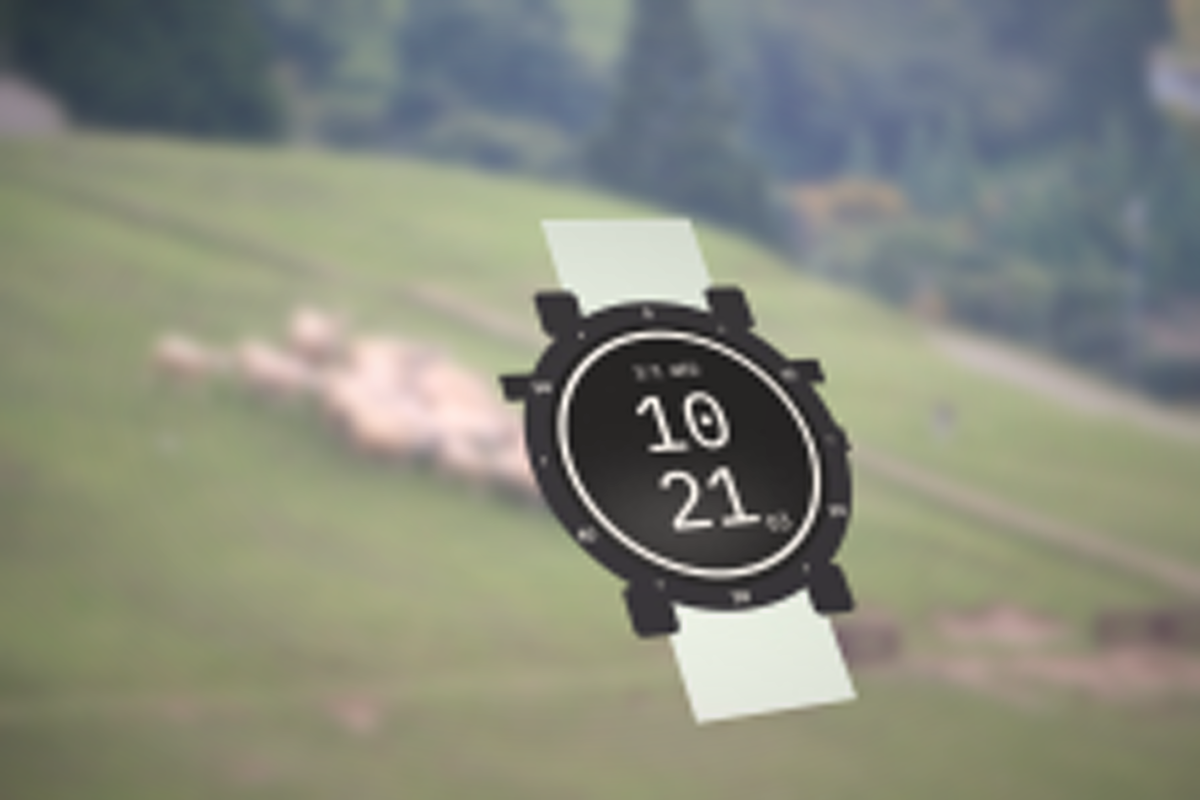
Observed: 10 h 21 min
